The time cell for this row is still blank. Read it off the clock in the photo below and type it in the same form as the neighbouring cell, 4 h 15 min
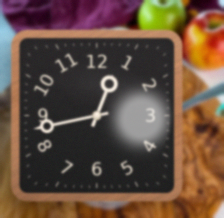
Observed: 12 h 43 min
